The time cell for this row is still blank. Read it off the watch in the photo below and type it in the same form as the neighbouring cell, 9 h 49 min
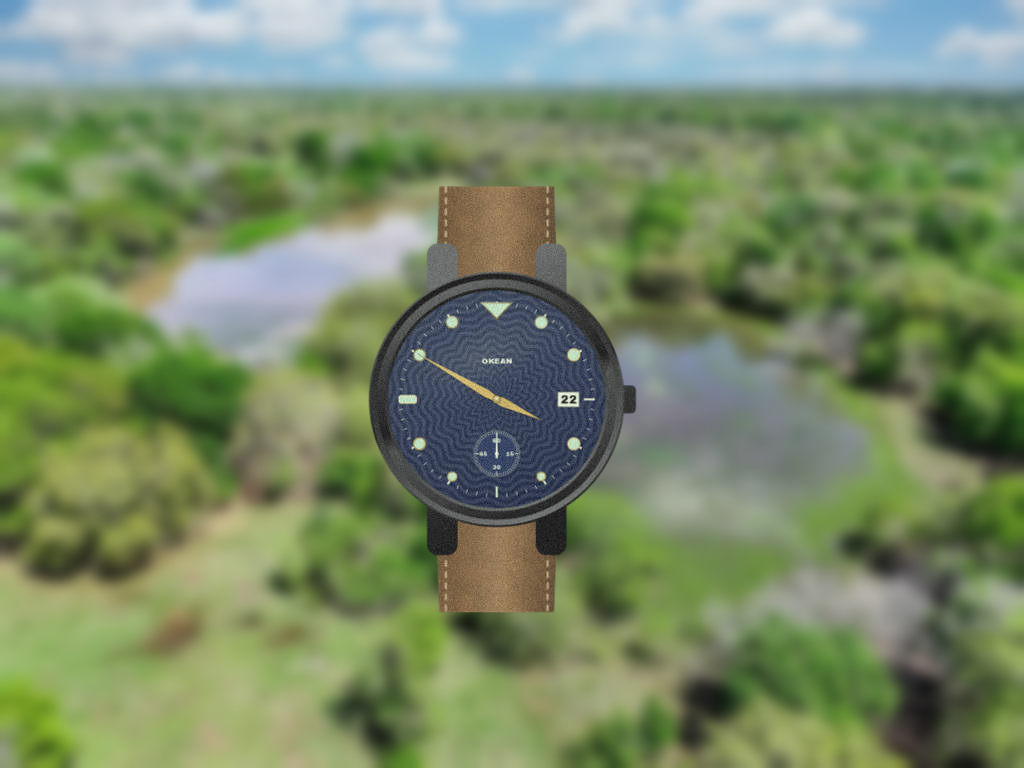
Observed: 3 h 50 min
